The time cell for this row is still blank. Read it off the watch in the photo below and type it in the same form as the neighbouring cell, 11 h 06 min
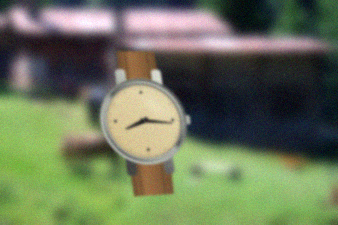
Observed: 8 h 16 min
